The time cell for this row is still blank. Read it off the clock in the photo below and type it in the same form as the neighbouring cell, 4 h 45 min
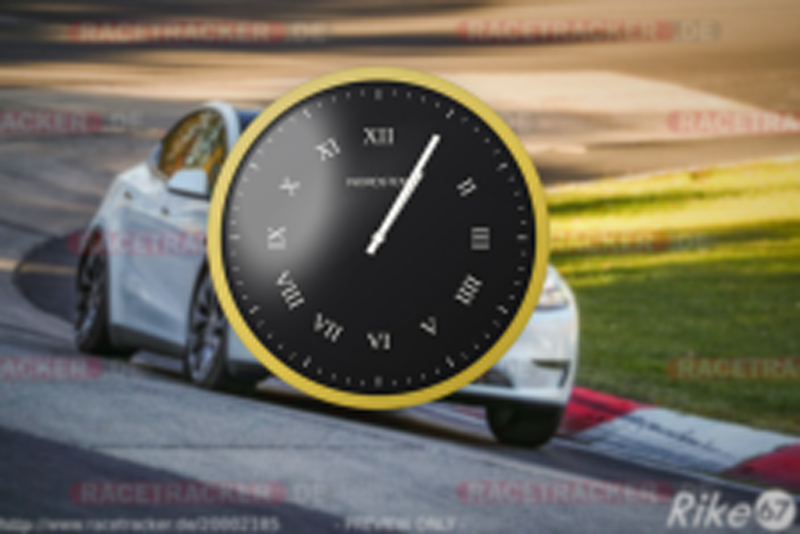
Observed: 1 h 05 min
